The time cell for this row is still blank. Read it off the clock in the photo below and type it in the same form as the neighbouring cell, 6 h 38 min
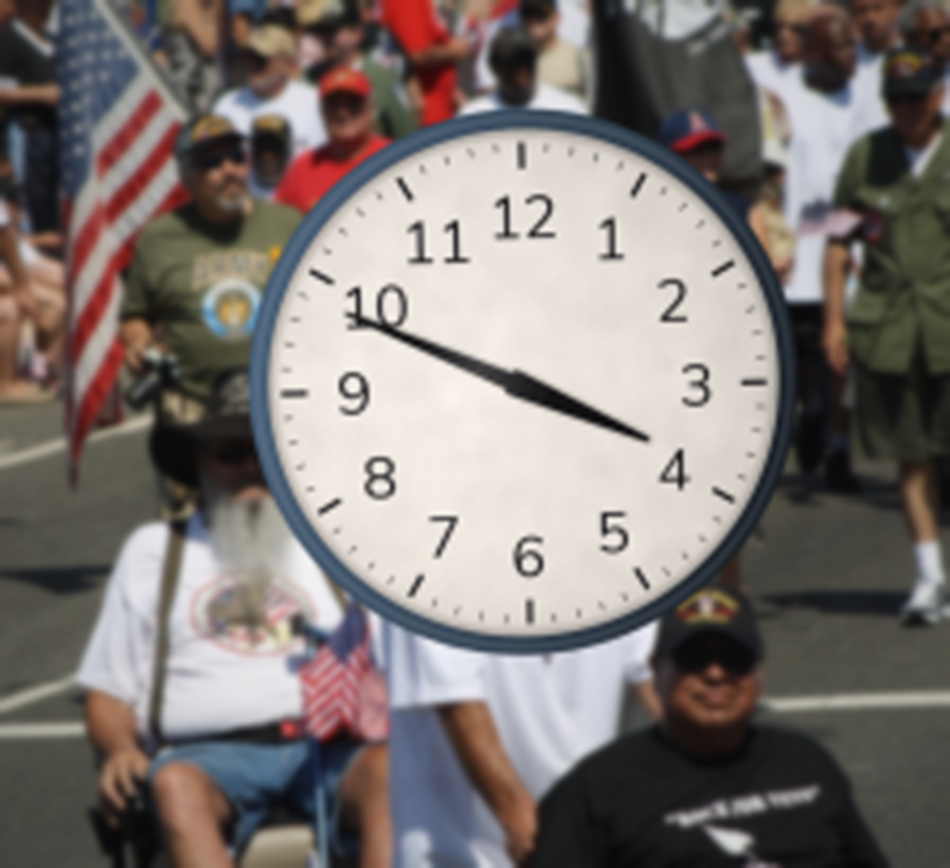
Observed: 3 h 49 min
